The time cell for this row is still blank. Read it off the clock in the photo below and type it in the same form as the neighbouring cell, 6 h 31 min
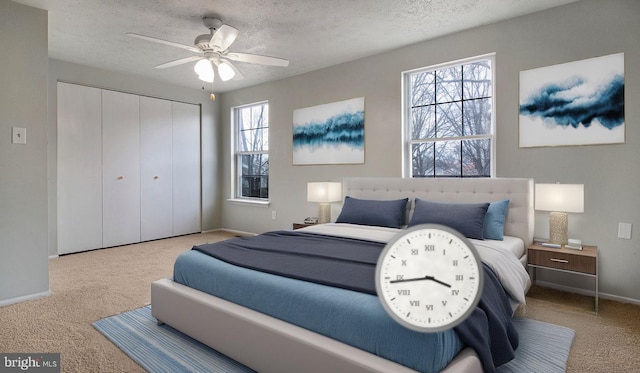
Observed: 3 h 44 min
